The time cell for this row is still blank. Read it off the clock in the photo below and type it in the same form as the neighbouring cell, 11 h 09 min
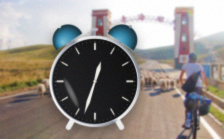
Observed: 12 h 33 min
